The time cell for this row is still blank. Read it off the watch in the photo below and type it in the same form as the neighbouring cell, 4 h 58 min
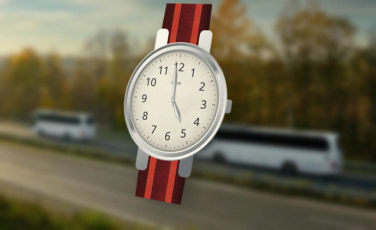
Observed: 4 h 59 min
